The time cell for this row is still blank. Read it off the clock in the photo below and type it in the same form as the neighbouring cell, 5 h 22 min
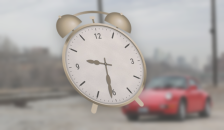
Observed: 9 h 31 min
